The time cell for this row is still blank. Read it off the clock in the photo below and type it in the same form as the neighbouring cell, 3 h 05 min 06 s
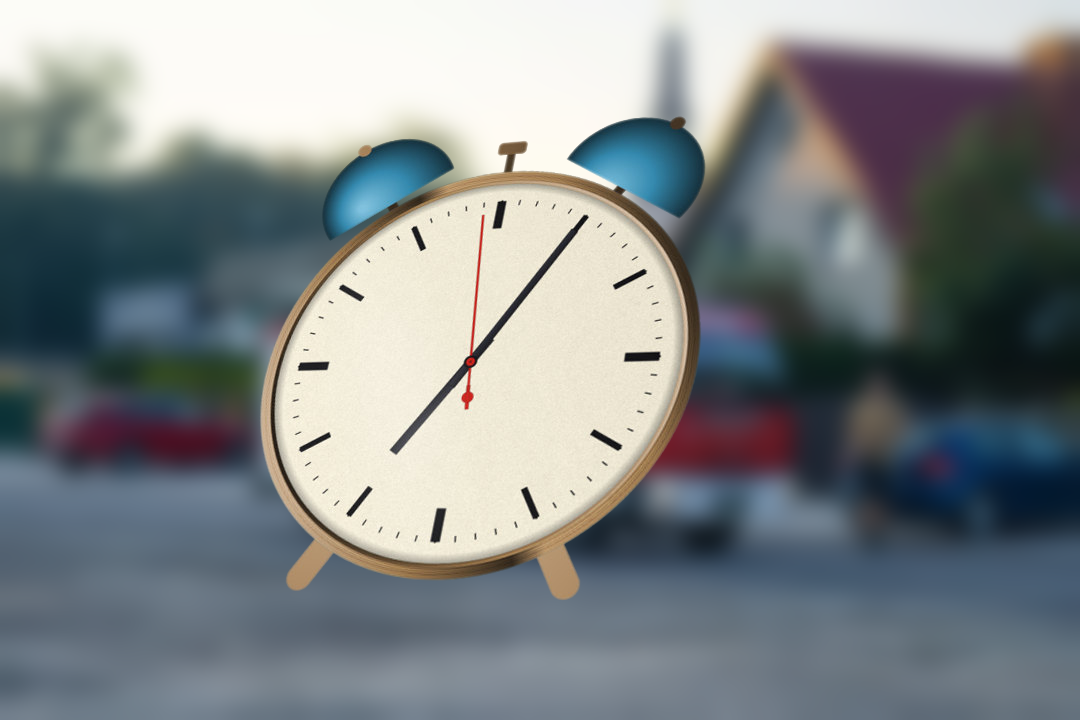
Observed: 7 h 04 min 59 s
